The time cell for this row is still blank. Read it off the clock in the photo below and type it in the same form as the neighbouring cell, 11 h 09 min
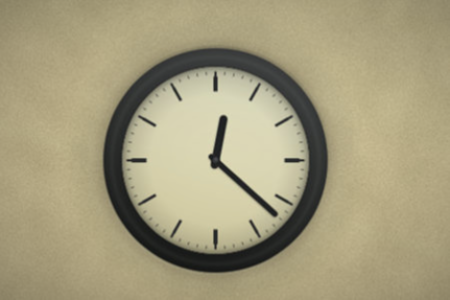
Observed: 12 h 22 min
